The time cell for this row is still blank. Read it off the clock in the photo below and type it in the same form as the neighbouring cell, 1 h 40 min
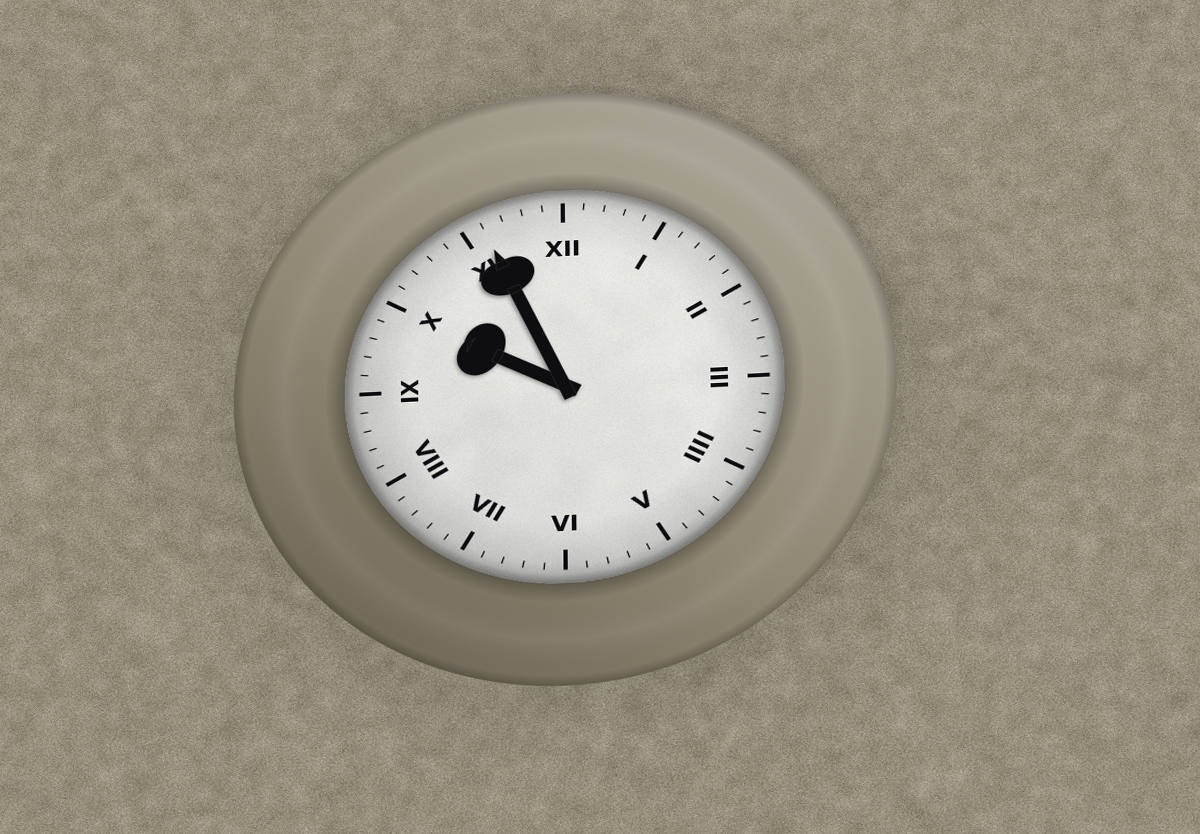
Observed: 9 h 56 min
